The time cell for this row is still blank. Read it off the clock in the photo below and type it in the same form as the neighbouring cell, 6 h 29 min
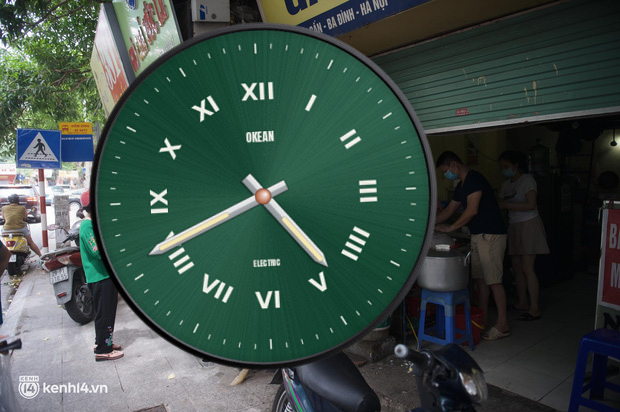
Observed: 4 h 41 min
